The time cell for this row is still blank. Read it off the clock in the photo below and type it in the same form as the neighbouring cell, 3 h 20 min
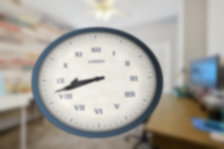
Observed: 8 h 42 min
